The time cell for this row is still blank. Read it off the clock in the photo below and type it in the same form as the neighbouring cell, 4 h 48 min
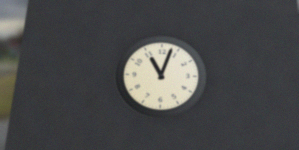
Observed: 11 h 03 min
